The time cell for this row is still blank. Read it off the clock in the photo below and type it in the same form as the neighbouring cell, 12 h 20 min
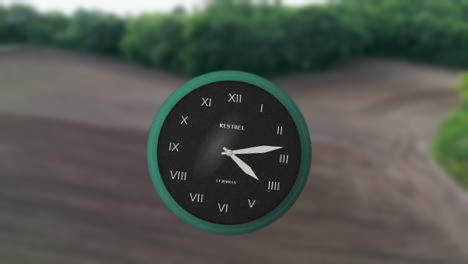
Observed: 4 h 13 min
